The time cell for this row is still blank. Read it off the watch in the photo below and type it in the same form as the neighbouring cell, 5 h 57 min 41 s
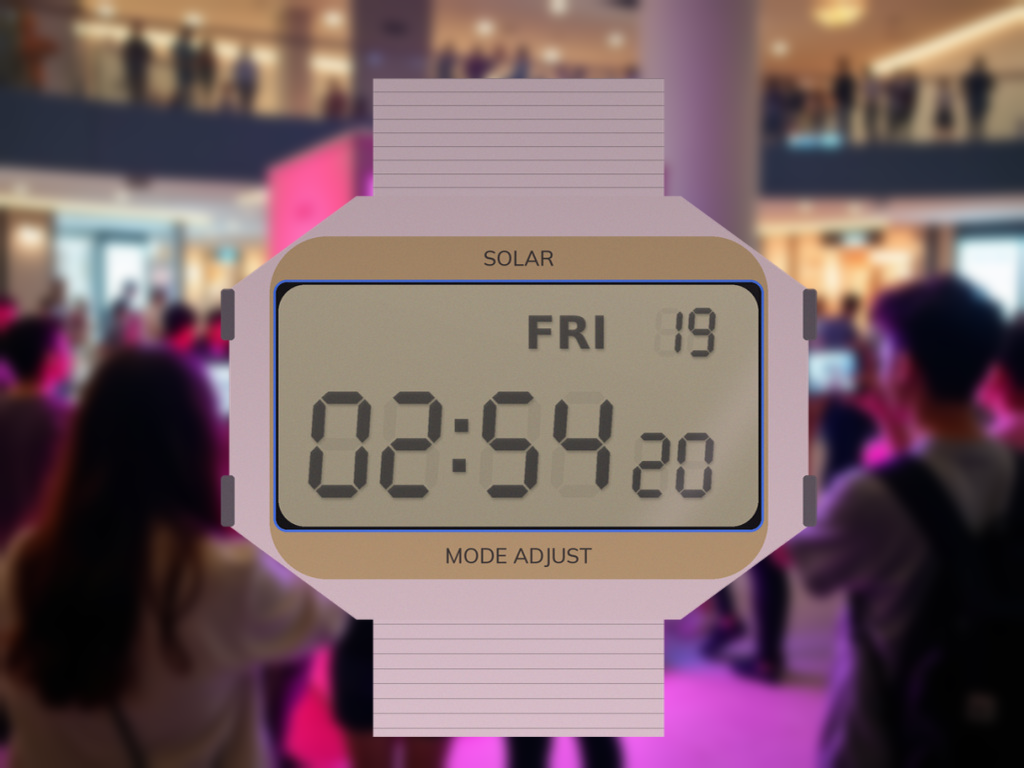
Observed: 2 h 54 min 20 s
